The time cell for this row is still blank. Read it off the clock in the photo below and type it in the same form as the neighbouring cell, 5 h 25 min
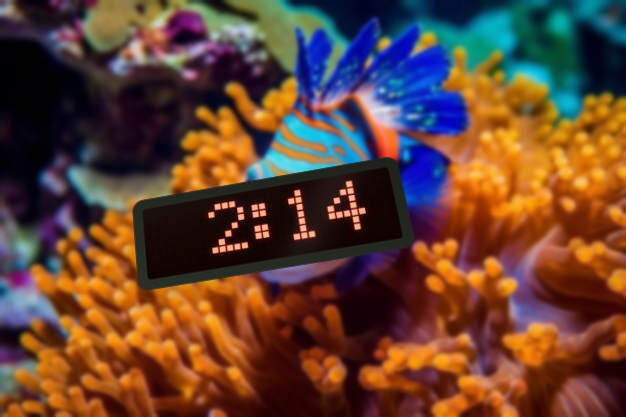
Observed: 2 h 14 min
